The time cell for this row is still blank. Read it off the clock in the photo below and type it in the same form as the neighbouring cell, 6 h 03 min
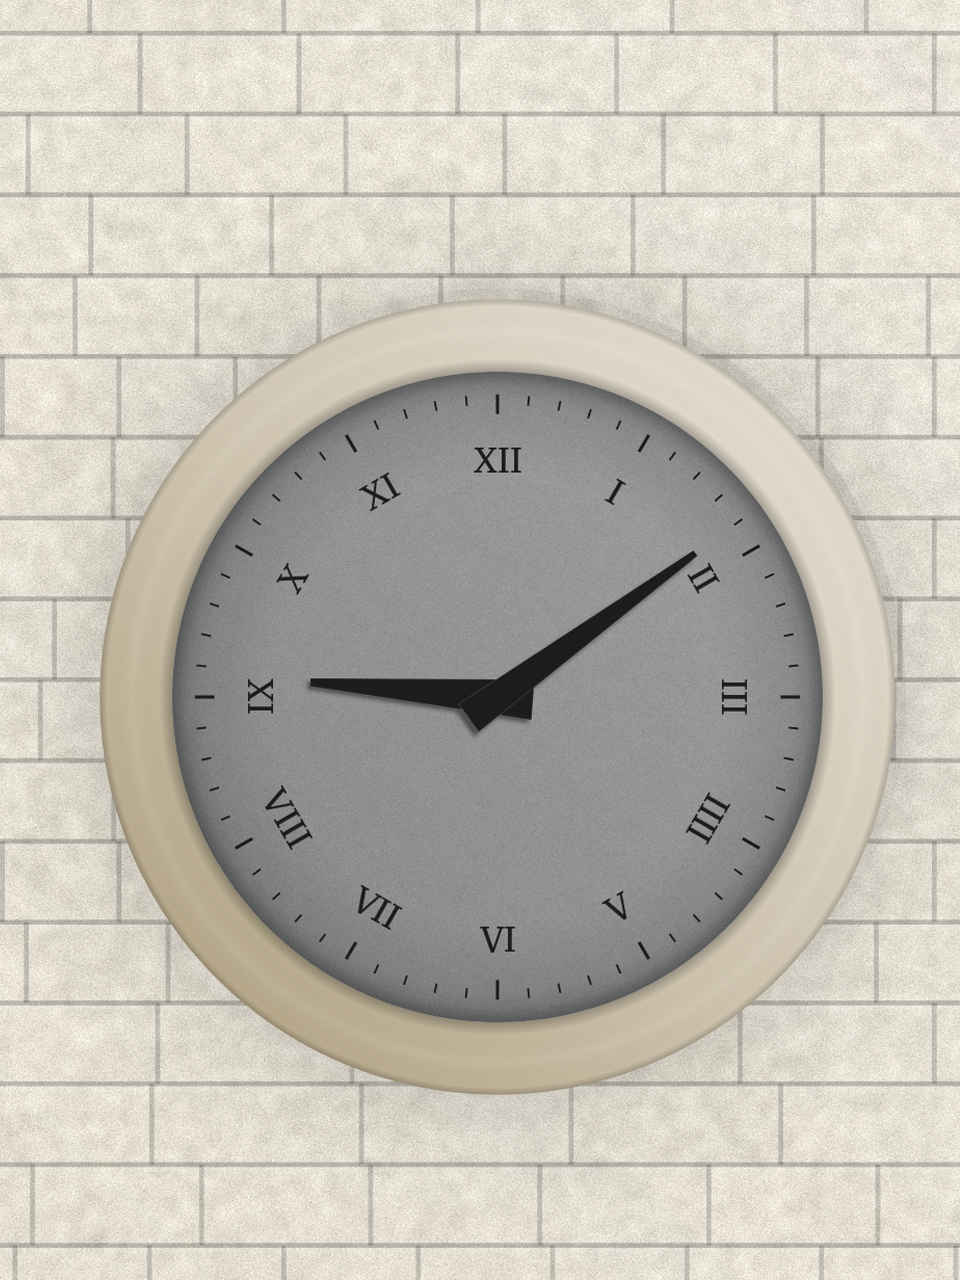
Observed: 9 h 09 min
